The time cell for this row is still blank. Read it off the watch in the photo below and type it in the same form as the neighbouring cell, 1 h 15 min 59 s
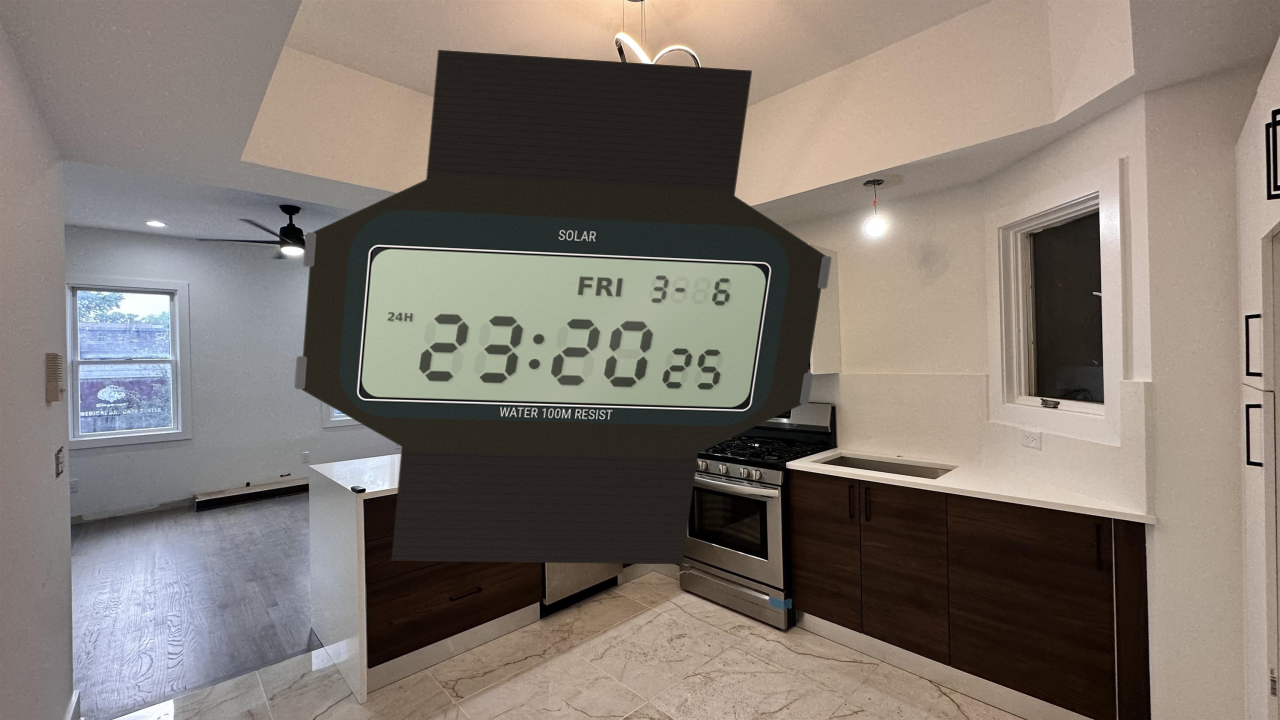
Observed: 23 h 20 min 25 s
